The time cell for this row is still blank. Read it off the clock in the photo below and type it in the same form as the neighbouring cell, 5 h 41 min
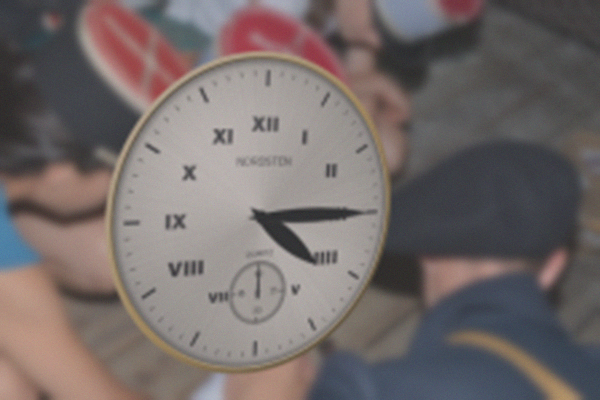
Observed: 4 h 15 min
